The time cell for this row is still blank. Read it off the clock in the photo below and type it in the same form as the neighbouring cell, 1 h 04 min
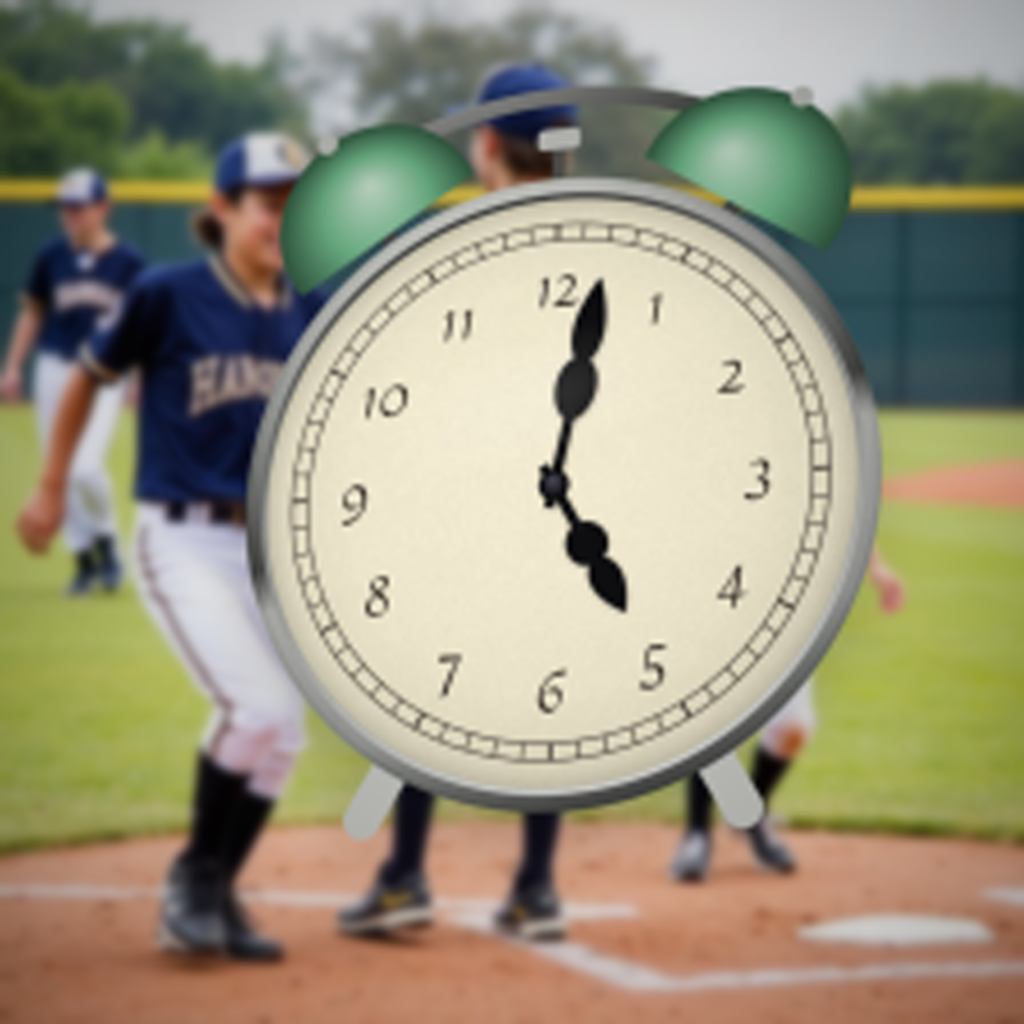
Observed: 5 h 02 min
